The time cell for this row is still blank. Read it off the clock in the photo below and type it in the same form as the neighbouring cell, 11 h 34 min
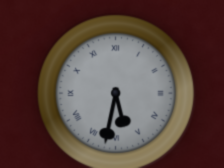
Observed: 5 h 32 min
